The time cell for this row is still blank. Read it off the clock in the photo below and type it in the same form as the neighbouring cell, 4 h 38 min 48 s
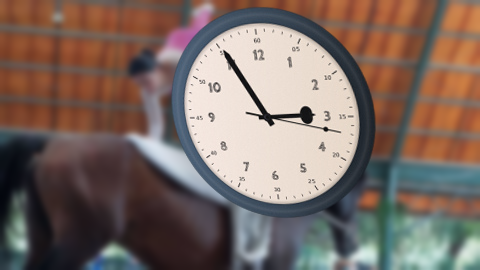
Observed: 2 h 55 min 17 s
